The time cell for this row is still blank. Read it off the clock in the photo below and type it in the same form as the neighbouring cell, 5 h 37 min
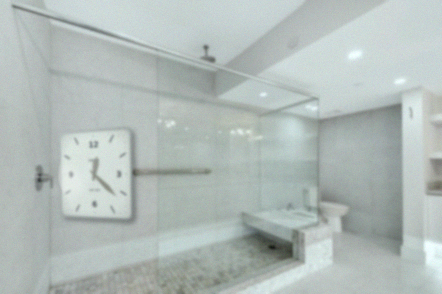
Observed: 12 h 22 min
